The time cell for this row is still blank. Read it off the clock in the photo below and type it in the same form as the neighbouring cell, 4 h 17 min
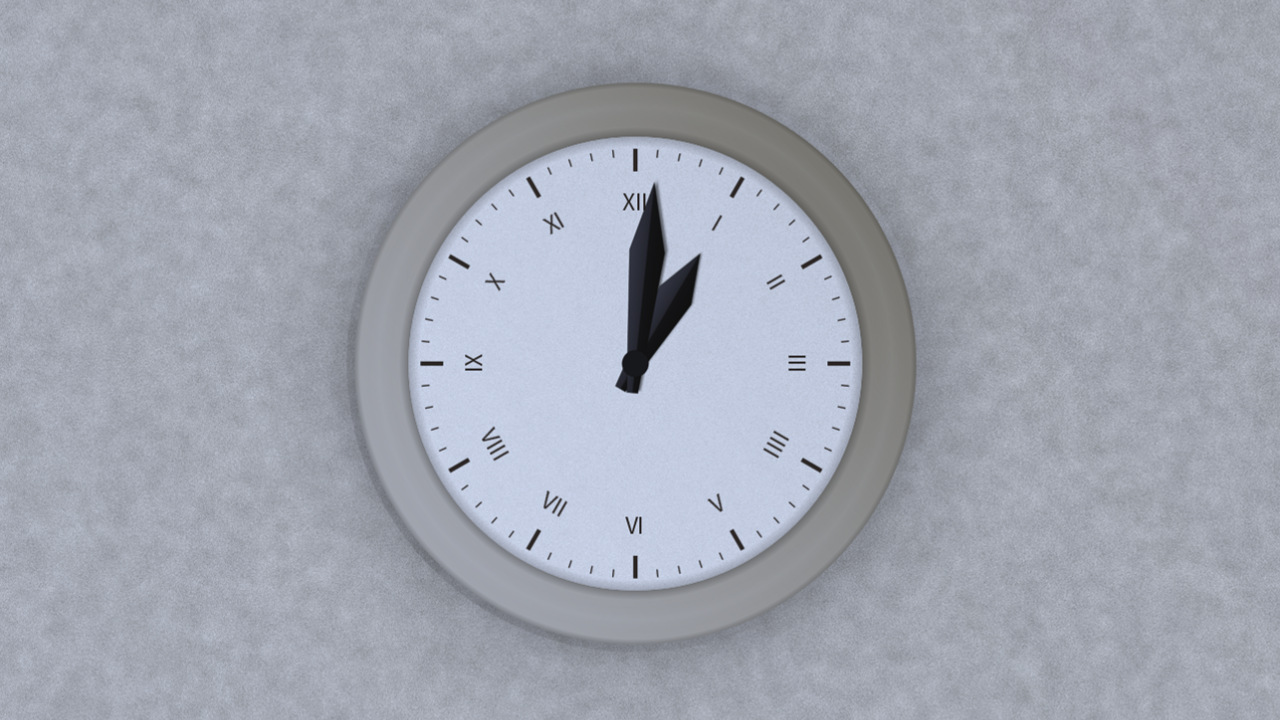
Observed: 1 h 01 min
